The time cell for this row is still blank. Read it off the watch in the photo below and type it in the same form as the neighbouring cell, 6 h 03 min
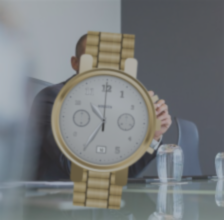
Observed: 10 h 35 min
